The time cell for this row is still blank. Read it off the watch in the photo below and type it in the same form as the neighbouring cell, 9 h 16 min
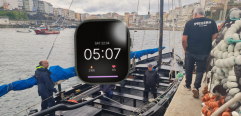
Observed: 5 h 07 min
